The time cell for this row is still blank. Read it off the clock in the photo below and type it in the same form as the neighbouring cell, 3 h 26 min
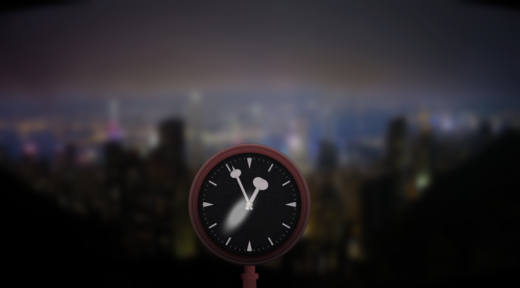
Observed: 12 h 56 min
